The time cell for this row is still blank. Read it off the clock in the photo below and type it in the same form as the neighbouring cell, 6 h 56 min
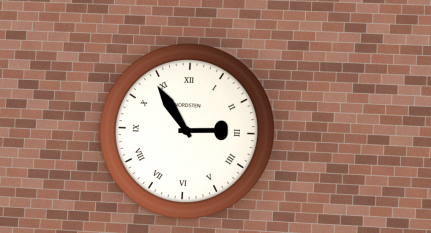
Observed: 2 h 54 min
